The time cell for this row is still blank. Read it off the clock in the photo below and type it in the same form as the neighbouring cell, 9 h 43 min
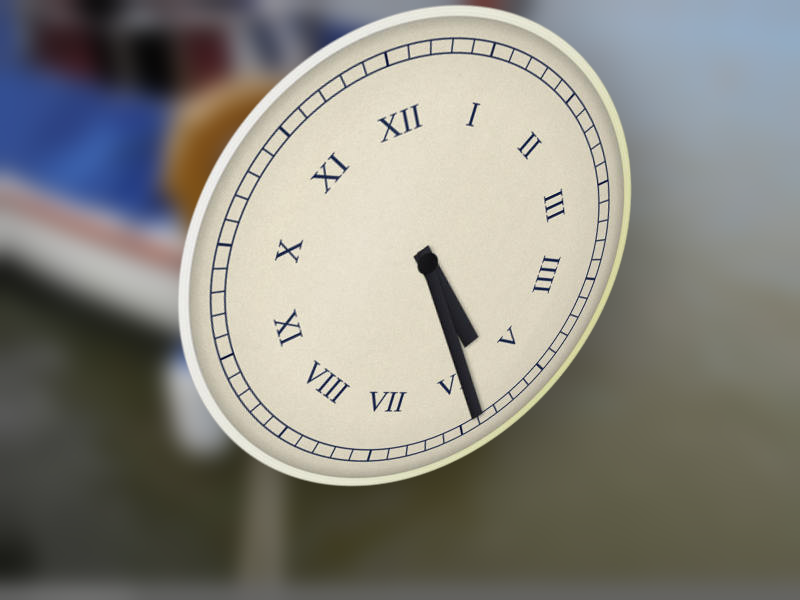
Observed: 5 h 29 min
